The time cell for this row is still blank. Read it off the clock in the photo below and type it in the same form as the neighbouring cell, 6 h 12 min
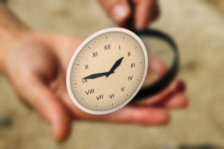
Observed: 1 h 46 min
